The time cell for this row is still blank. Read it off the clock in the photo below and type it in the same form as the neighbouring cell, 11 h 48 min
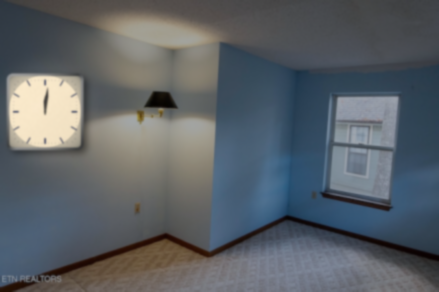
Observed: 12 h 01 min
